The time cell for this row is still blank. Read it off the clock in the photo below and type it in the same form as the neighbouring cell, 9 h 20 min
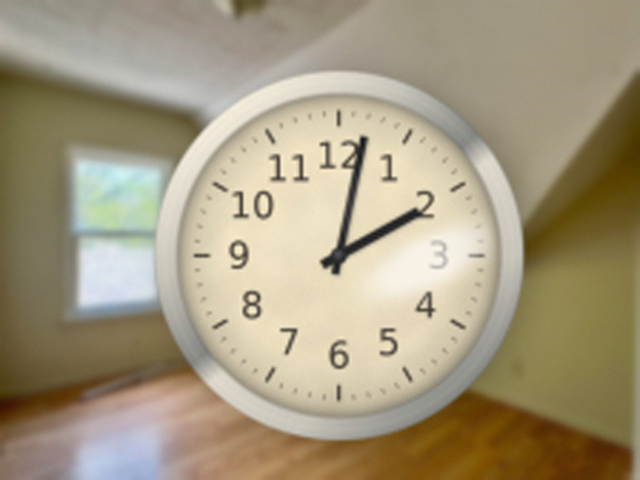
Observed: 2 h 02 min
